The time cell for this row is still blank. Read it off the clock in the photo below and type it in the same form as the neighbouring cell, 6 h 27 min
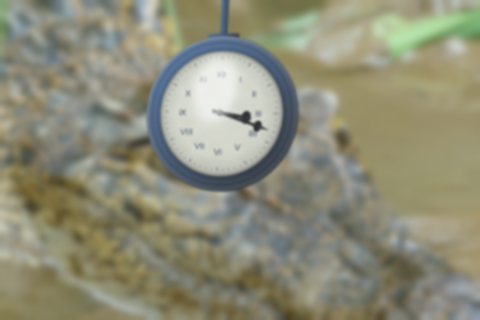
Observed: 3 h 18 min
